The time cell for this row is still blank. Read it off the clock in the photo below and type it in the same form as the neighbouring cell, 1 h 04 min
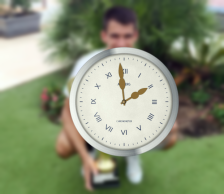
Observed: 1 h 59 min
